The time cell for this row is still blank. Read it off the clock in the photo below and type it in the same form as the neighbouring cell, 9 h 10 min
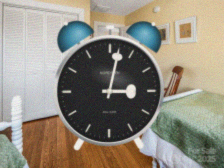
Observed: 3 h 02 min
